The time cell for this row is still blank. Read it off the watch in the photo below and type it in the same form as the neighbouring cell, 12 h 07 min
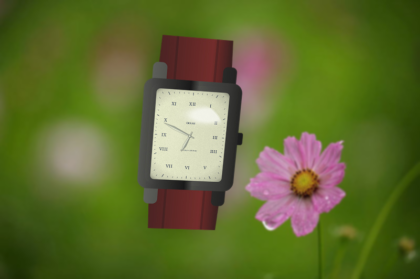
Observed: 6 h 49 min
